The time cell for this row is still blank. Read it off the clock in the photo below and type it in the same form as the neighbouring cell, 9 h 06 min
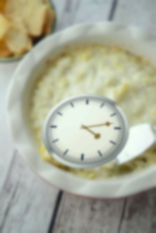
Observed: 4 h 13 min
